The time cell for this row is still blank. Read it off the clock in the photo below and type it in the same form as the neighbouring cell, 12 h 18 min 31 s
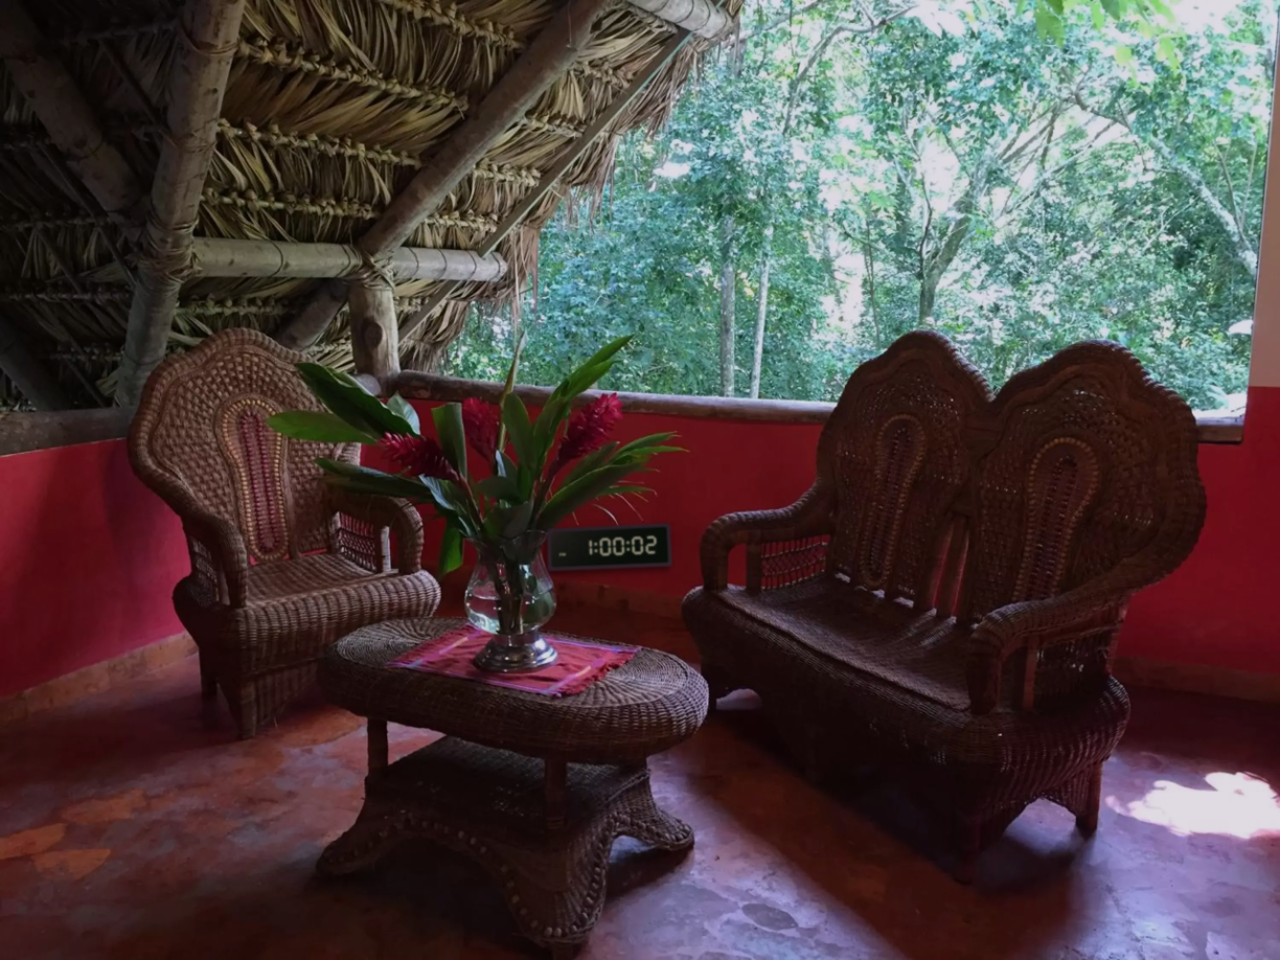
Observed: 1 h 00 min 02 s
